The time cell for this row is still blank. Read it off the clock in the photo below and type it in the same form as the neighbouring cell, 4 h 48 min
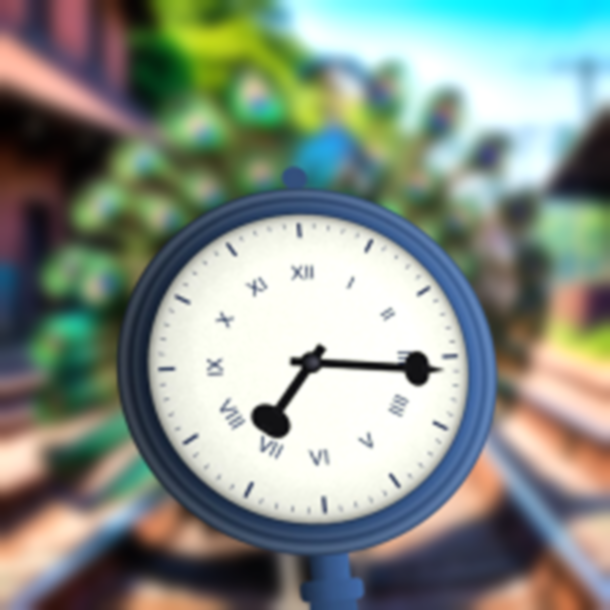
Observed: 7 h 16 min
